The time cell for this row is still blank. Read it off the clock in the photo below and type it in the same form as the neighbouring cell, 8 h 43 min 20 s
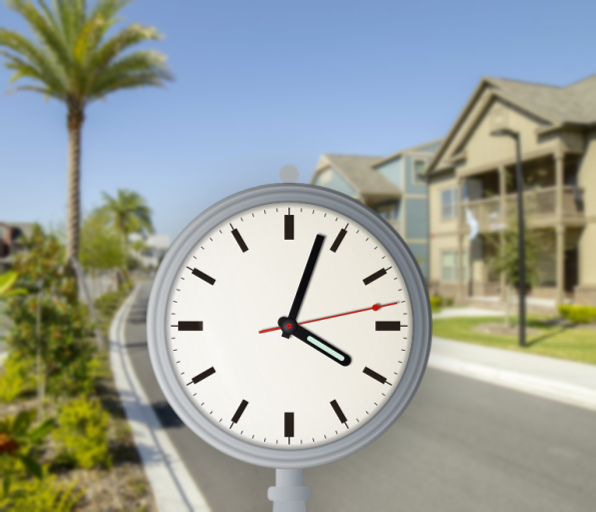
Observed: 4 h 03 min 13 s
